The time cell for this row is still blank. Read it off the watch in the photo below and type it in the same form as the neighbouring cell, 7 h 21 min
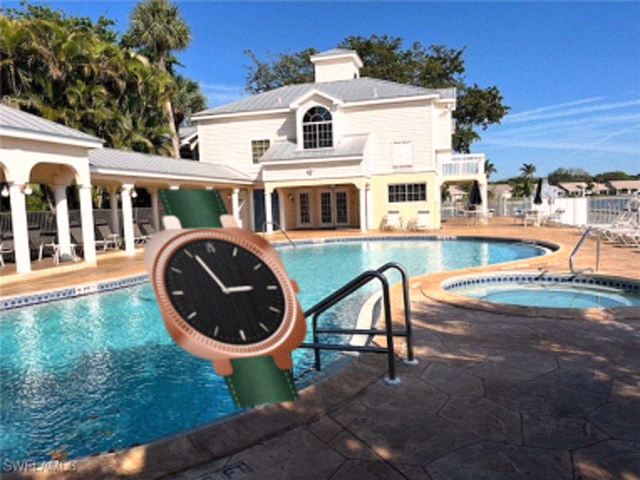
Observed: 2 h 56 min
